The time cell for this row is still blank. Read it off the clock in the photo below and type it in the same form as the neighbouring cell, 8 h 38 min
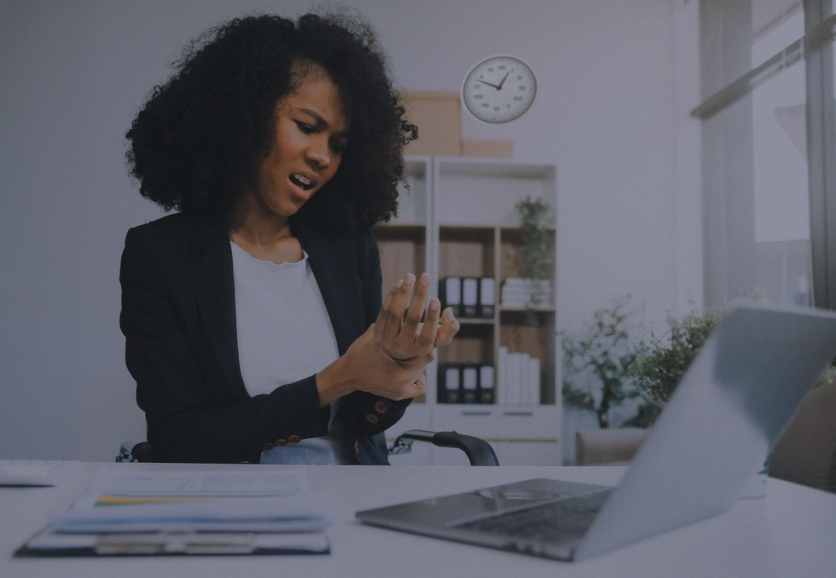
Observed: 12 h 48 min
